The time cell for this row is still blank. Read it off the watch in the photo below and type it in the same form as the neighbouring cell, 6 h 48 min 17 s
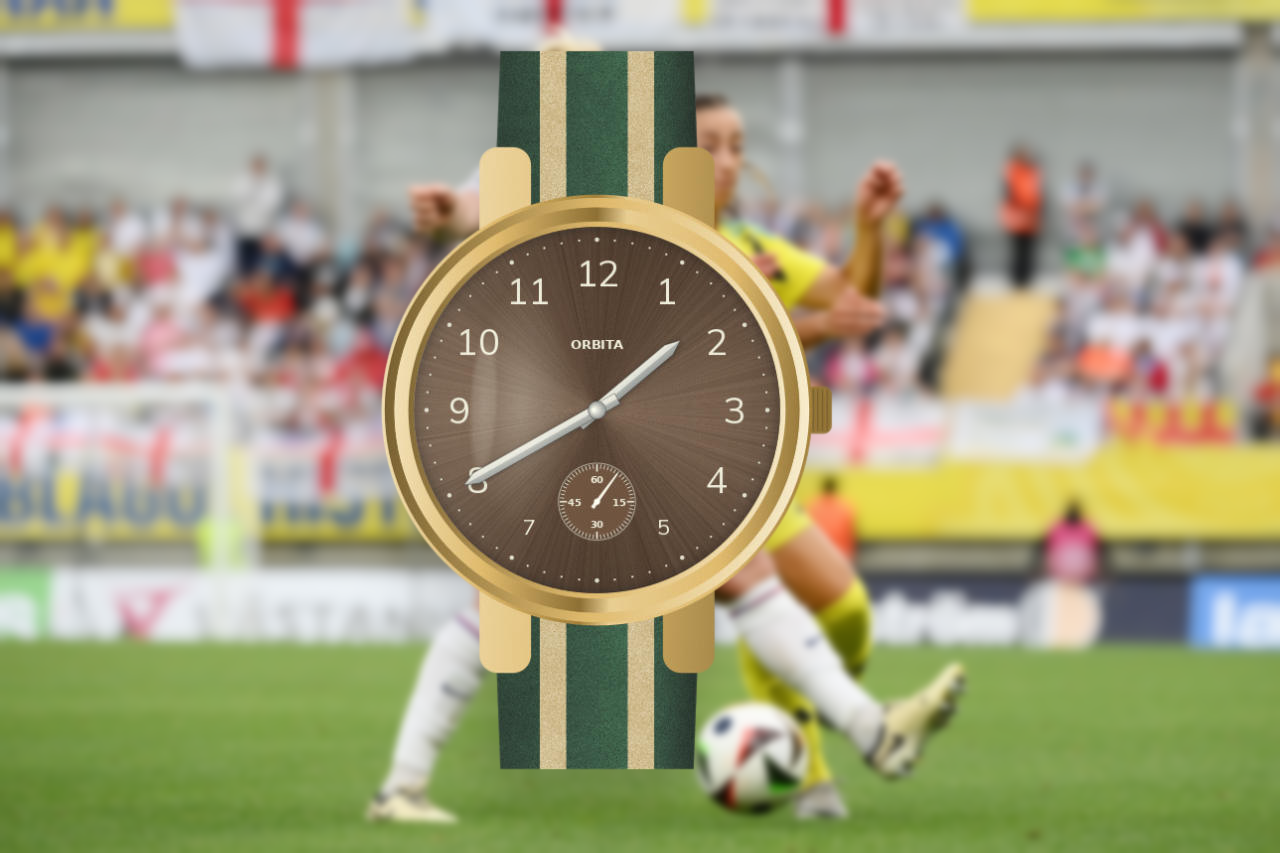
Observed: 1 h 40 min 06 s
